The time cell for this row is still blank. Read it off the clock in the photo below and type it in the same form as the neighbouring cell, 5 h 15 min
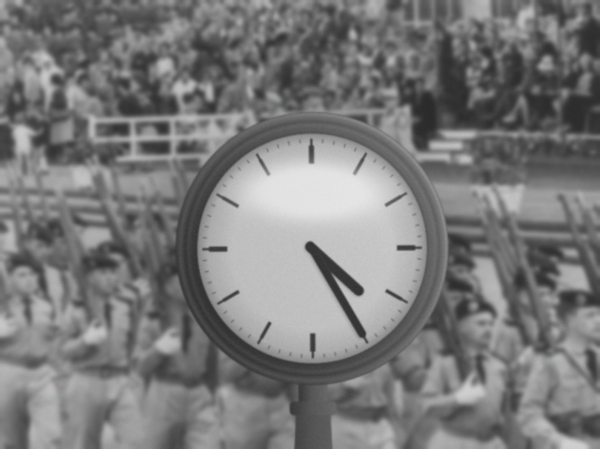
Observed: 4 h 25 min
